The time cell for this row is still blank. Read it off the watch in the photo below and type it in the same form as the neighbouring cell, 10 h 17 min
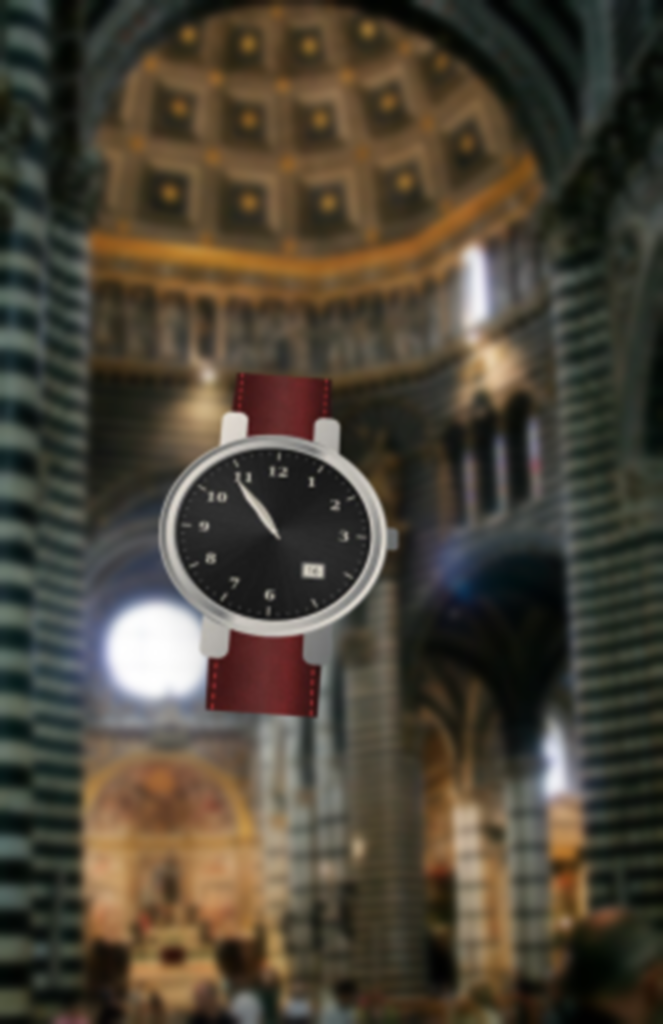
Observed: 10 h 54 min
